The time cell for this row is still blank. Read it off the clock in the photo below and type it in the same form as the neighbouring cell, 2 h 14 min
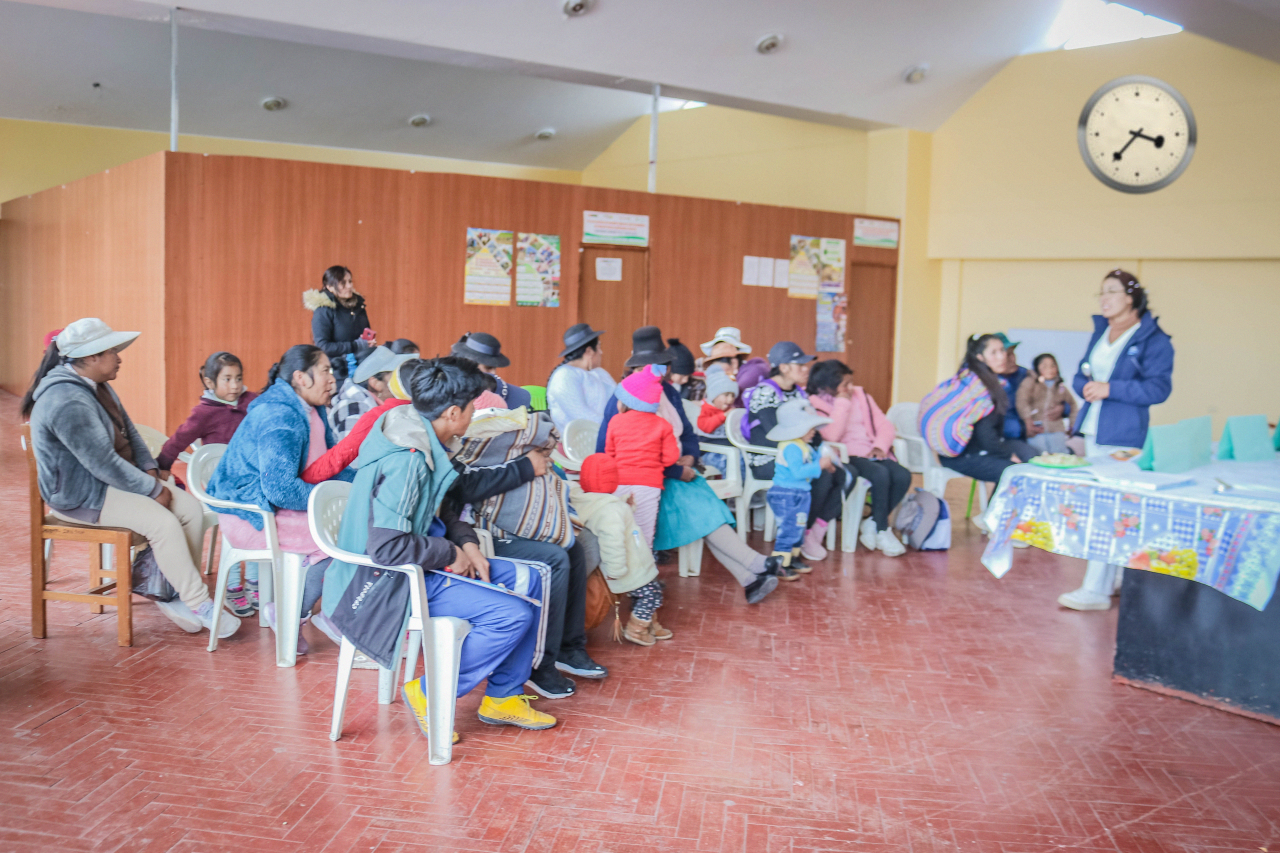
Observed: 3 h 37 min
